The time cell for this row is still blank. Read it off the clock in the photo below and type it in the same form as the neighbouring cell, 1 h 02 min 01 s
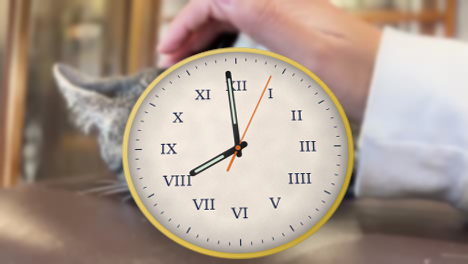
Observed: 7 h 59 min 04 s
